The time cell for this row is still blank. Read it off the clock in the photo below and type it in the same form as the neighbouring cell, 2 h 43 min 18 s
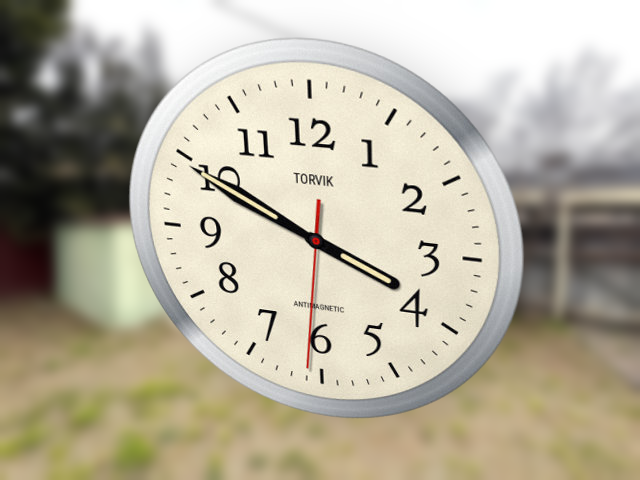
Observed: 3 h 49 min 31 s
